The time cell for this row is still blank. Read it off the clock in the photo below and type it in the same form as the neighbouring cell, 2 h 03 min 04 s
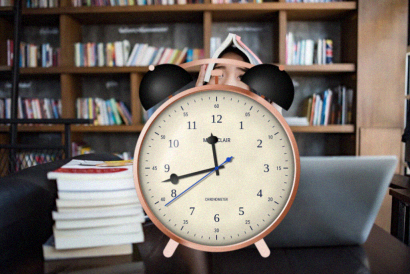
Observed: 11 h 42 min 39 s
